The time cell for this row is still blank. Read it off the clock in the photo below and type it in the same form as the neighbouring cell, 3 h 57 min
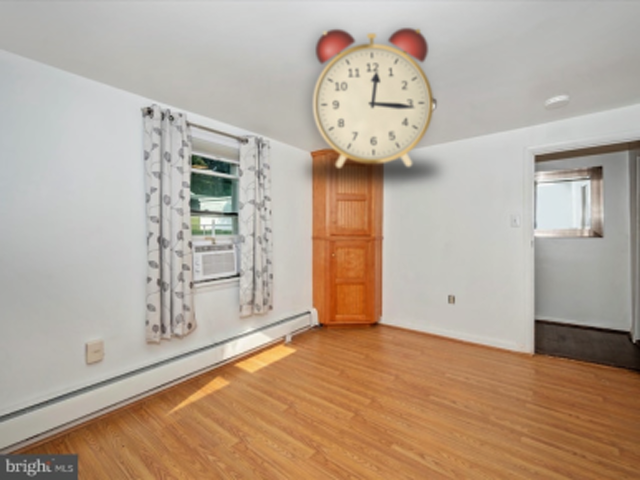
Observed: 12 h 16 min
